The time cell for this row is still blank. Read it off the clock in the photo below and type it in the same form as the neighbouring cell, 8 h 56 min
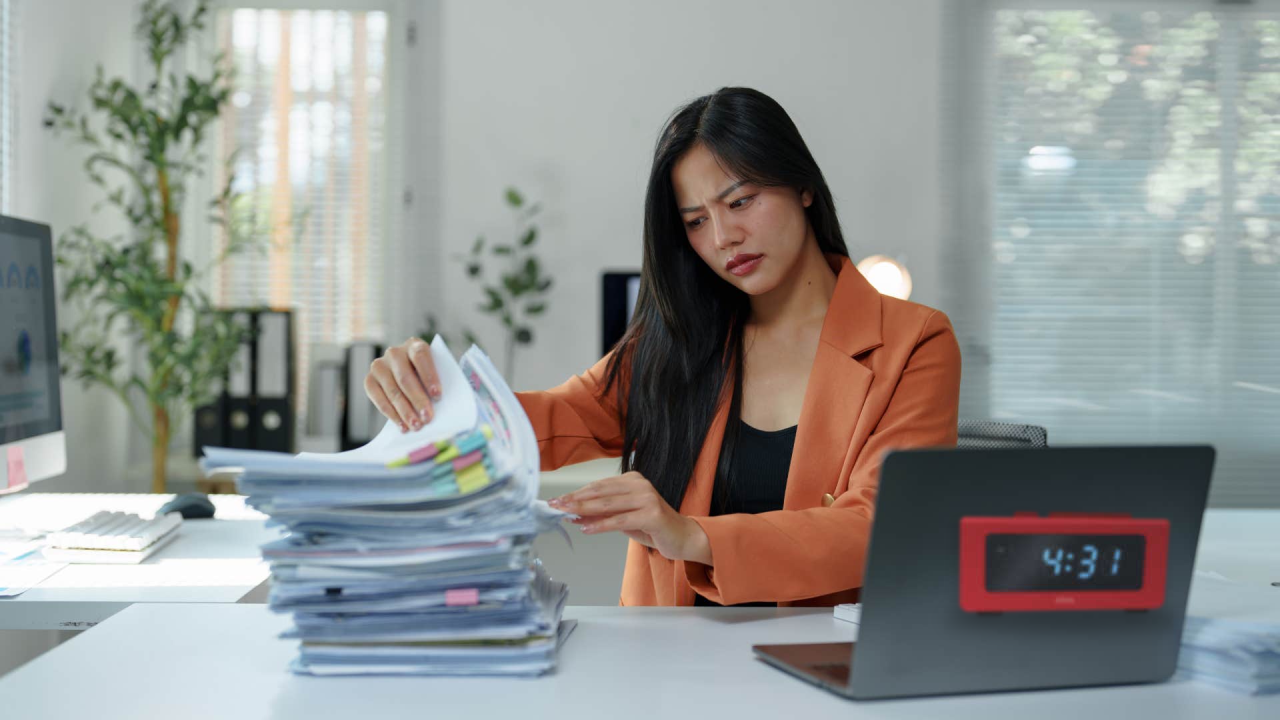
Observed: 4 h 31 min
